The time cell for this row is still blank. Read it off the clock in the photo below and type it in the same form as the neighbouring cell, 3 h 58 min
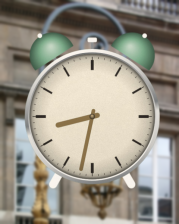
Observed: 8 h 32 min
